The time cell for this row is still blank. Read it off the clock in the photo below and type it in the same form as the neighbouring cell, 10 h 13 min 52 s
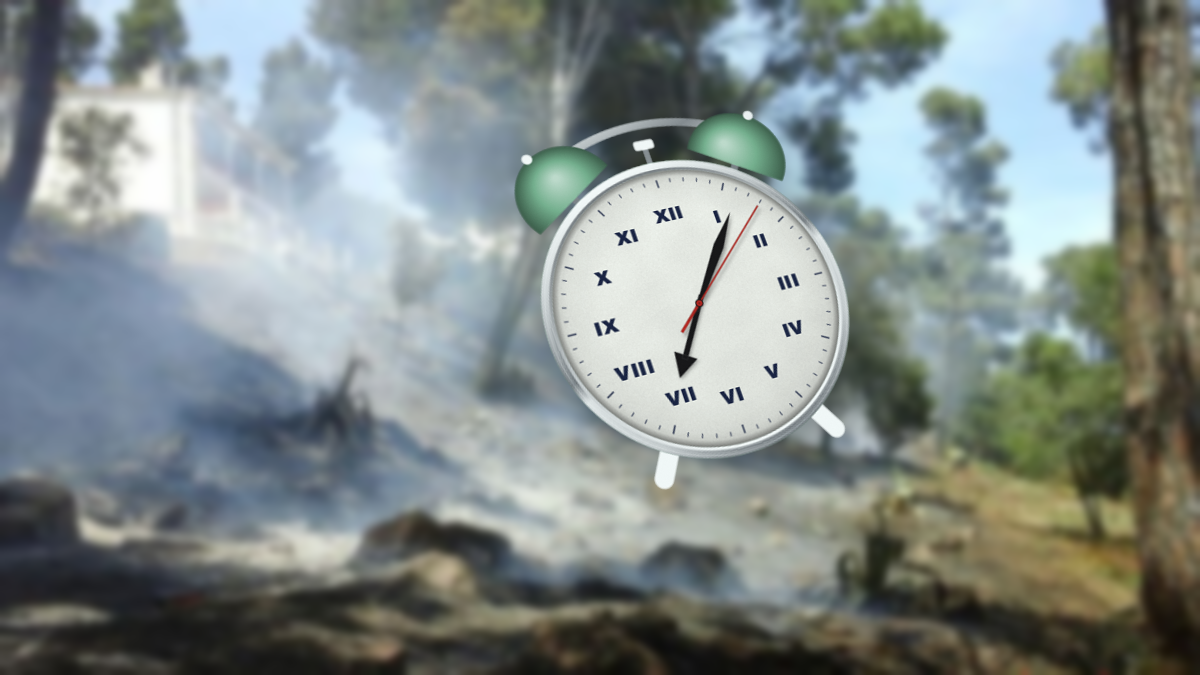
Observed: 7 h 06 min 08 s
